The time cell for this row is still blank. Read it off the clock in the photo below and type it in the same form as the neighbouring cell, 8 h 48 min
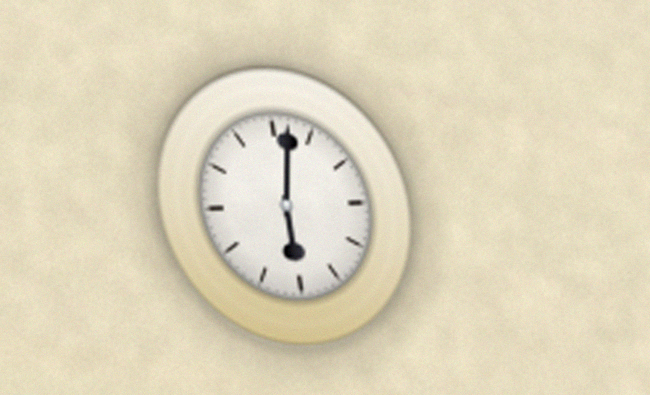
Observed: 6 h 02 min
